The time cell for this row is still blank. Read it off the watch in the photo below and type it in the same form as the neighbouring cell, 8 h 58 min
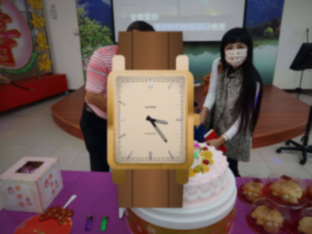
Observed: 3 h 24 min
